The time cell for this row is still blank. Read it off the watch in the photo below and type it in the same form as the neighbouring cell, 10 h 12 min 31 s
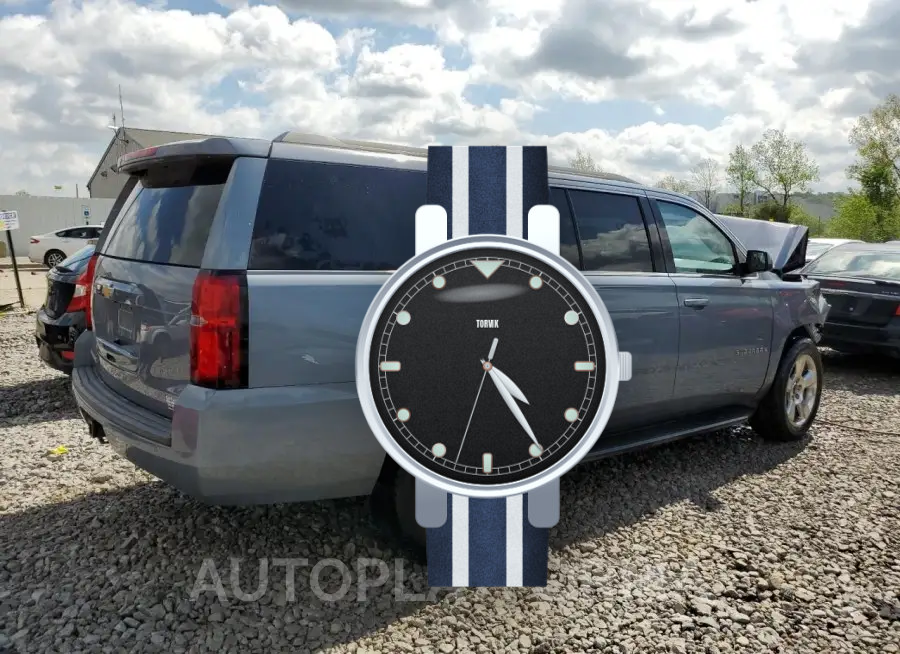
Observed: 4 h 24 min 33 s
